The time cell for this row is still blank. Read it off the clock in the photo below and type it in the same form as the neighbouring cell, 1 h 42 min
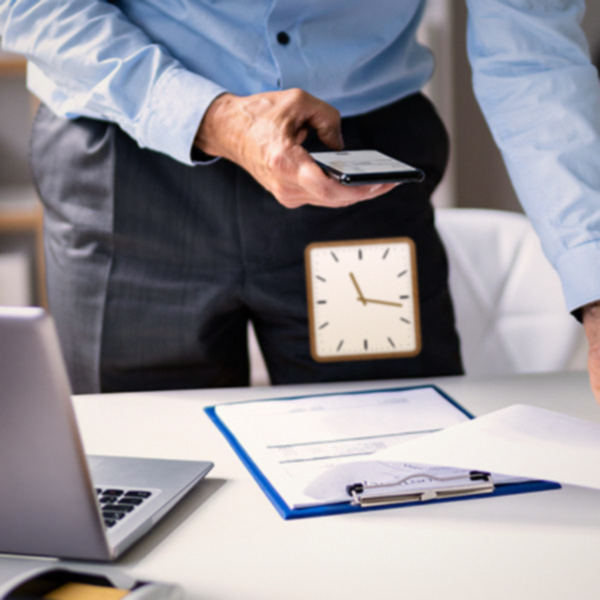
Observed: 11 h 17 min
